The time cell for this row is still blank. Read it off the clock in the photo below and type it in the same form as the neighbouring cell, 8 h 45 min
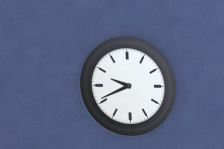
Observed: 9 h 41 min
